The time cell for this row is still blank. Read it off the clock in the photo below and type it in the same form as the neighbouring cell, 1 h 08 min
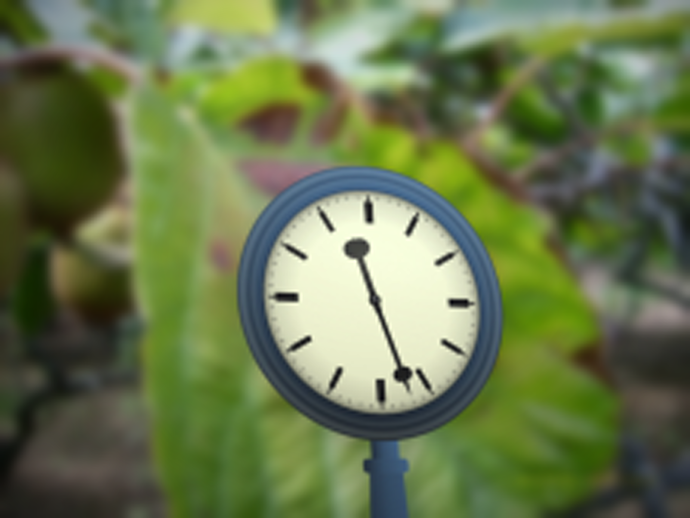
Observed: 11 h 27 min
